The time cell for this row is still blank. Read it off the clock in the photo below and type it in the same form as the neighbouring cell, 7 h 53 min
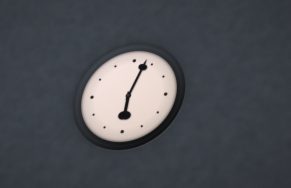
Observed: 6 h 03 min
